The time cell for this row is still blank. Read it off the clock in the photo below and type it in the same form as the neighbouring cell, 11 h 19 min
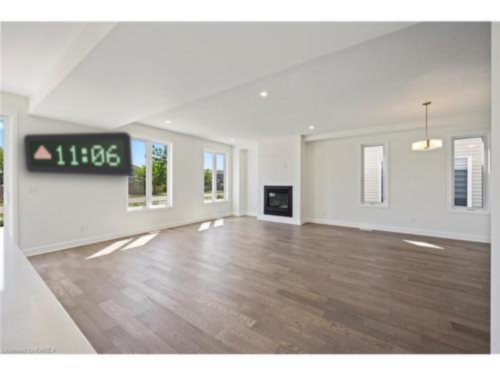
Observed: 11 h 06 min
